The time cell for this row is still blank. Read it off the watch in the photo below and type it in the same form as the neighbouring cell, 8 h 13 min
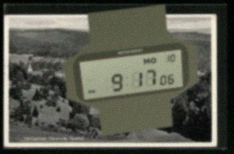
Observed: 9 h 17 min
